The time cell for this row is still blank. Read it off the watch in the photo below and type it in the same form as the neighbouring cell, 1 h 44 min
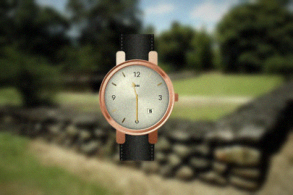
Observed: 11 h 30 min
